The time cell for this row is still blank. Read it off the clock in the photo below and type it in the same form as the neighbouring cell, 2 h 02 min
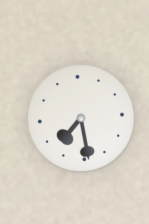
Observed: 7 h 29 min
